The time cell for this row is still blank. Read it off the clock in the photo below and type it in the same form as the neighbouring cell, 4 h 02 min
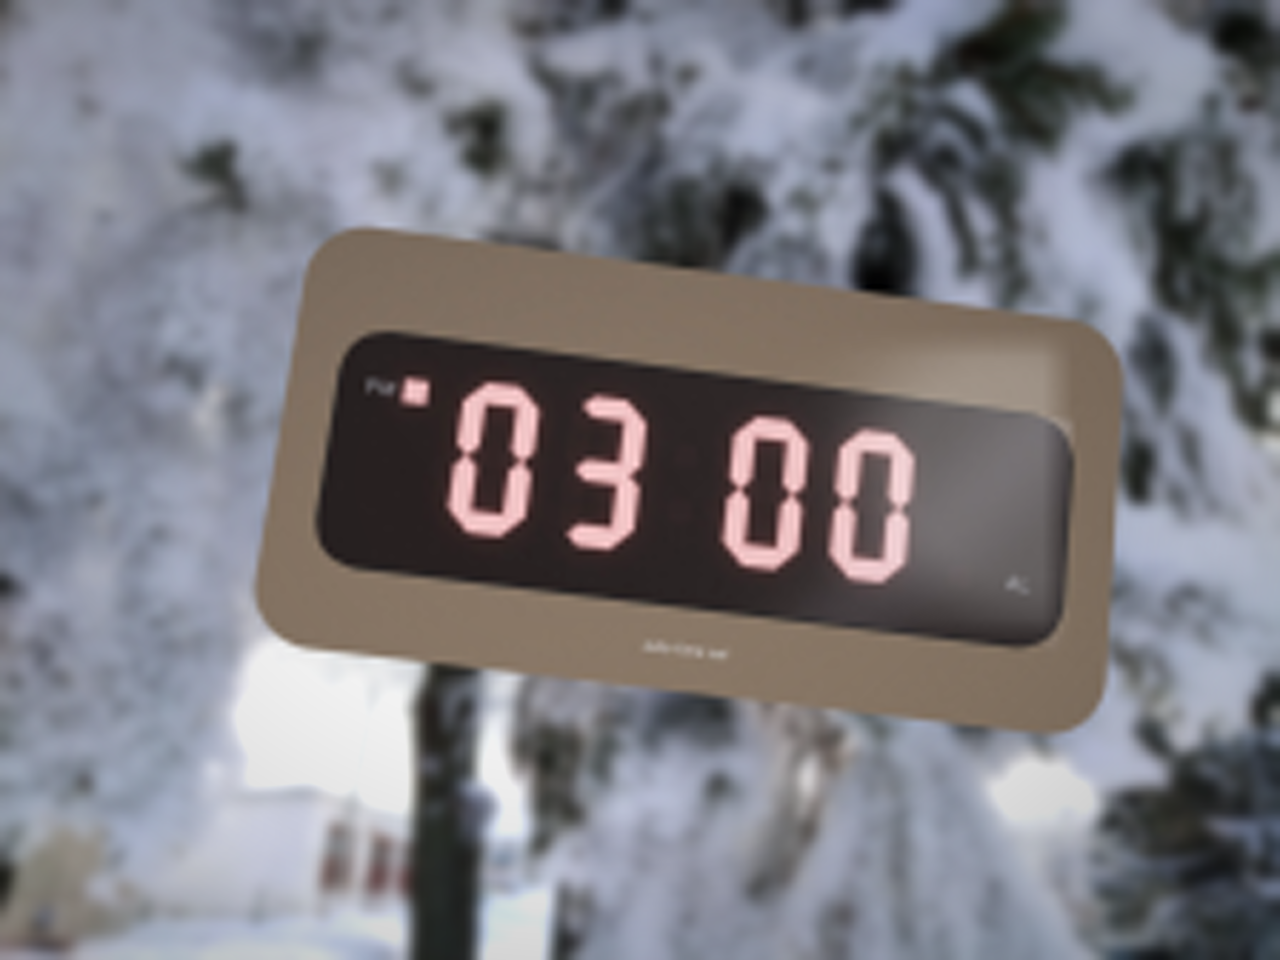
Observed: 3 h 00 min
